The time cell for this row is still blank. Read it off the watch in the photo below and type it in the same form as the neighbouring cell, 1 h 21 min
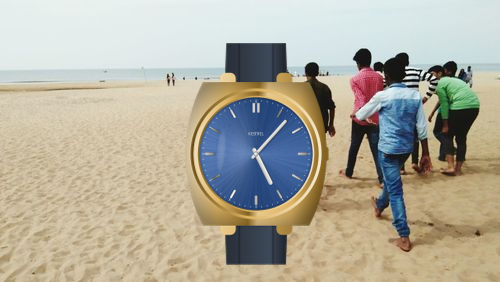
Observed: 5 h 07 min
